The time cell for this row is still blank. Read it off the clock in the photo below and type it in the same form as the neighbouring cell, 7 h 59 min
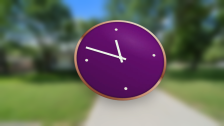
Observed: 11 h 49 min
